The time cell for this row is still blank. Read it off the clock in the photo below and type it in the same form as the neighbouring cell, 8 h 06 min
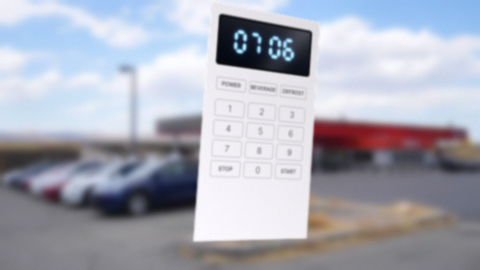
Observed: 7 h 06 min
